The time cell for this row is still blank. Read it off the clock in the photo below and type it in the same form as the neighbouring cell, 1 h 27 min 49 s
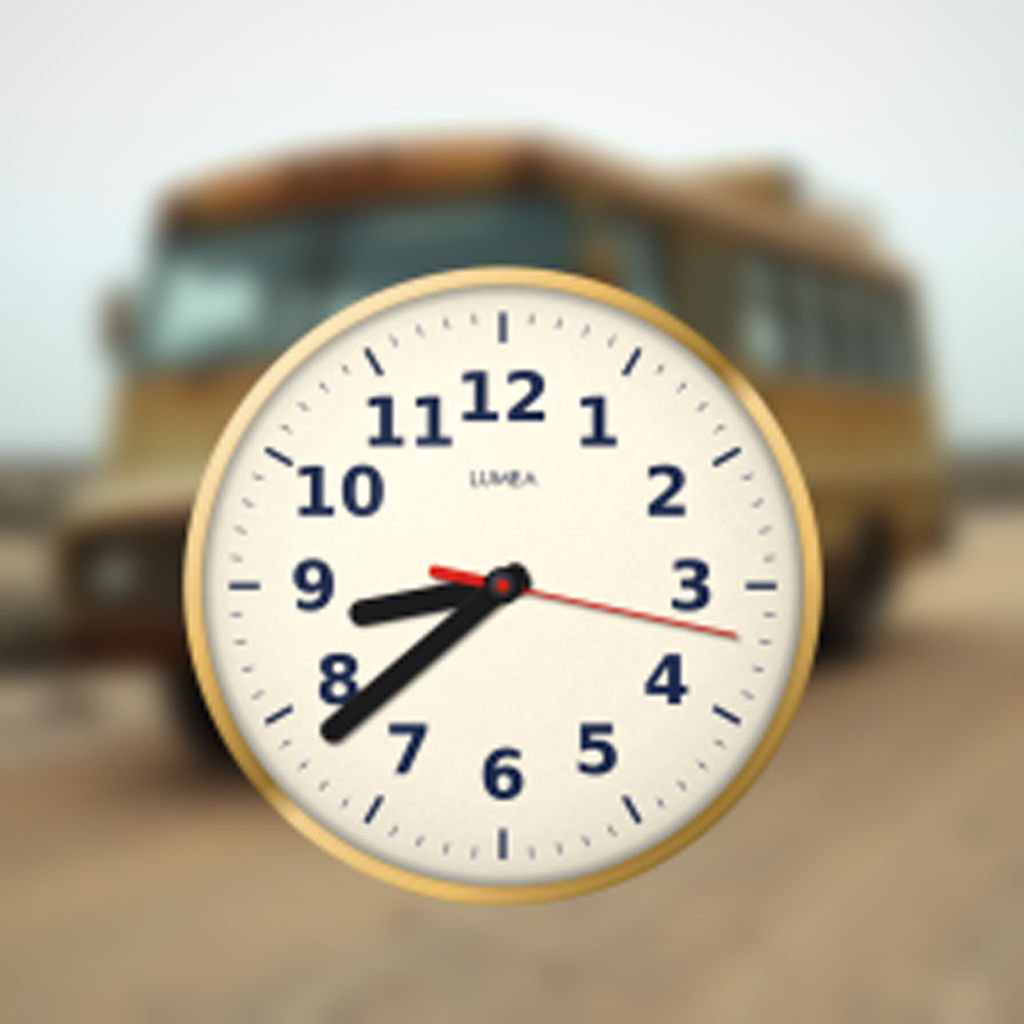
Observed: 8 h 38 min 17 s
